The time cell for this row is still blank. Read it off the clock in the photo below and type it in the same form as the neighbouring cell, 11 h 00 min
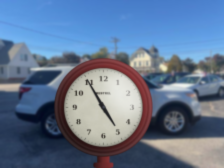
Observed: 4 h 55 min
